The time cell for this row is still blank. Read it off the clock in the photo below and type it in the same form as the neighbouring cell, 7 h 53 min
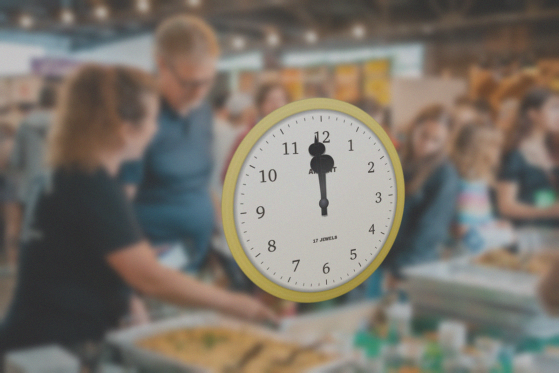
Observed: 11 h 59 min
